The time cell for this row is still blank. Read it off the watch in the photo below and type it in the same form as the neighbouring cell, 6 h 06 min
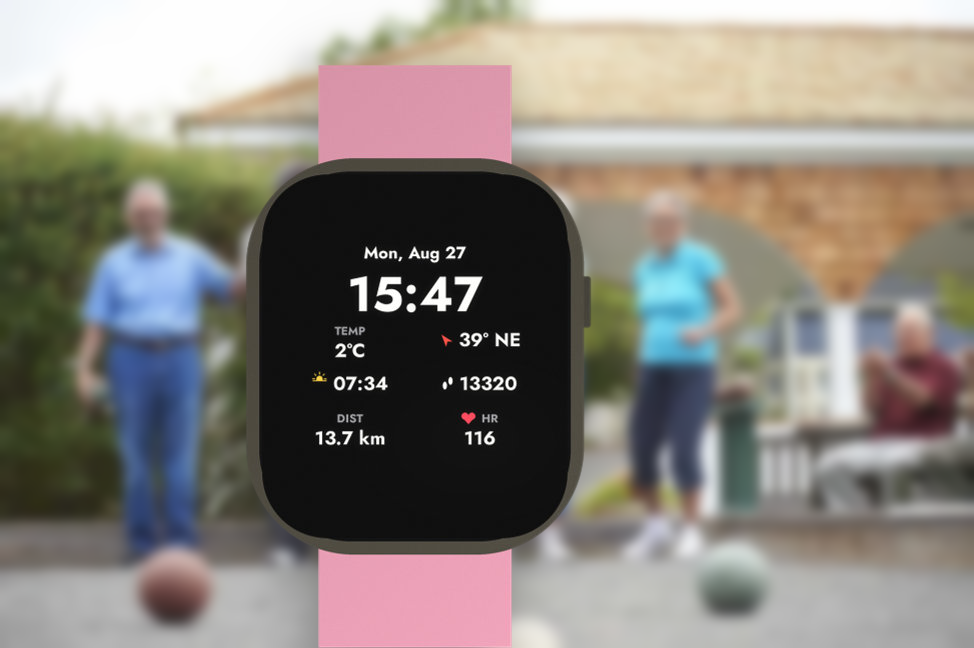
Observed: 15 h 47 min
